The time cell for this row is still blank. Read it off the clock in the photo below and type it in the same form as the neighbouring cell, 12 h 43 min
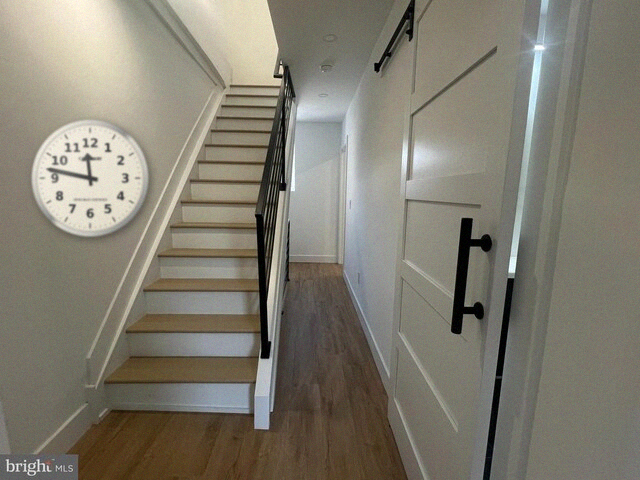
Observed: 11 h 47 min
